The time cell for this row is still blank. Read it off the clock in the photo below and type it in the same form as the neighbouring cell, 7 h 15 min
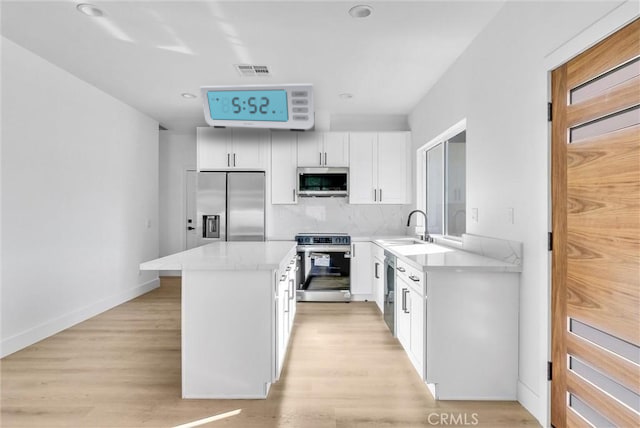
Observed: 5 h 52 min
